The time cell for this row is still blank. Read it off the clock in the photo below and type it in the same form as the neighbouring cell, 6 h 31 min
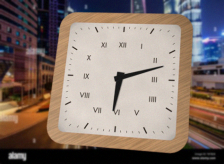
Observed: 6 h 12 min
